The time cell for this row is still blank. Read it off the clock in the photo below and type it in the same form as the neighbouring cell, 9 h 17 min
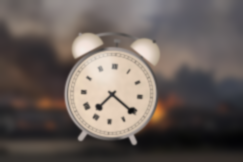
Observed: 7 h 21 min
